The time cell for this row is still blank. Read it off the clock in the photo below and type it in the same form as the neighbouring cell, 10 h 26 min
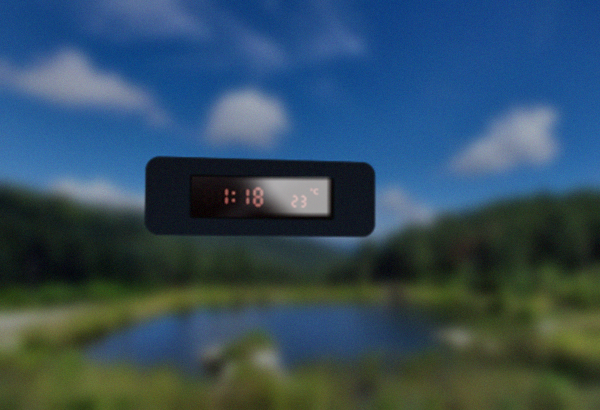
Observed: 1 h 18 min
